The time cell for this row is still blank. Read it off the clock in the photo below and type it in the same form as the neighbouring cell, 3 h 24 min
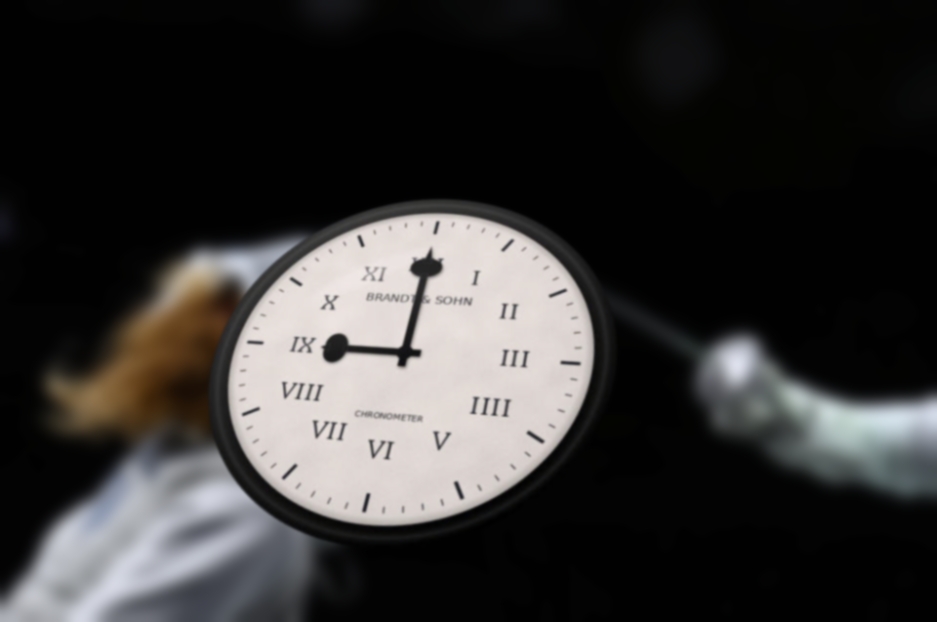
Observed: 9 h 00 min
